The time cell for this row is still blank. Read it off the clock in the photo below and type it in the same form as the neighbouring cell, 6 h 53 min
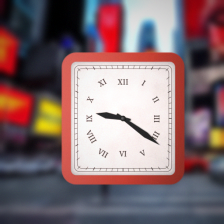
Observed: 9 h 21 min
